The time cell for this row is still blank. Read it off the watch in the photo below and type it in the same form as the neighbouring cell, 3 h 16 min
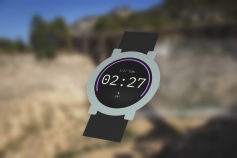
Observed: 2 h 27 min
